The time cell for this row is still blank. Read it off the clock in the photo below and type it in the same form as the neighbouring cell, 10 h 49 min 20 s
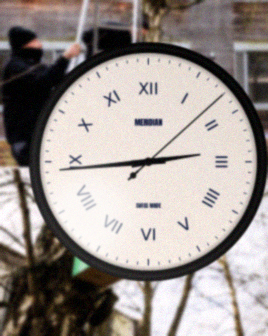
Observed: 2 h 44 min 08 s
